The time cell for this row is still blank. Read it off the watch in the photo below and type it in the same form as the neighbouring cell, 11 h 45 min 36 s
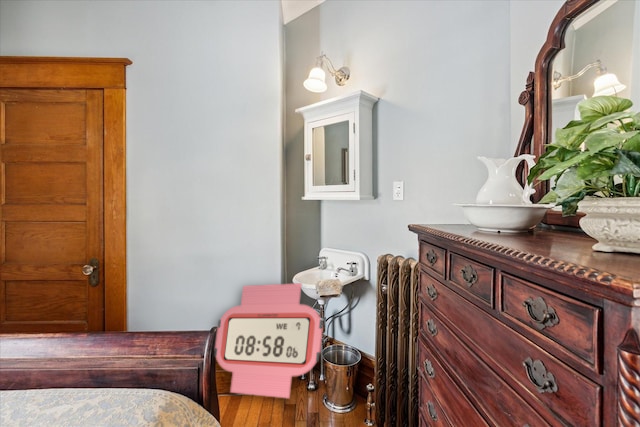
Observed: 8 h 58 min 06 s
